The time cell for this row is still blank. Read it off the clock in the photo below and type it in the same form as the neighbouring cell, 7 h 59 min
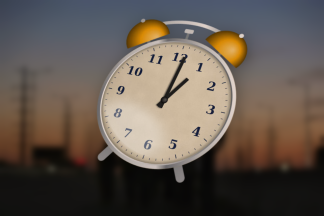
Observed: 1 h 01 min
